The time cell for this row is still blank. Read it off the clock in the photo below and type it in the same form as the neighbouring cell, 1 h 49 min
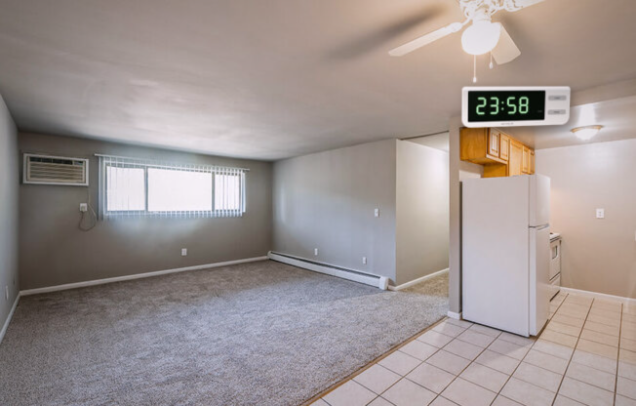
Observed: 23 h 58 min
